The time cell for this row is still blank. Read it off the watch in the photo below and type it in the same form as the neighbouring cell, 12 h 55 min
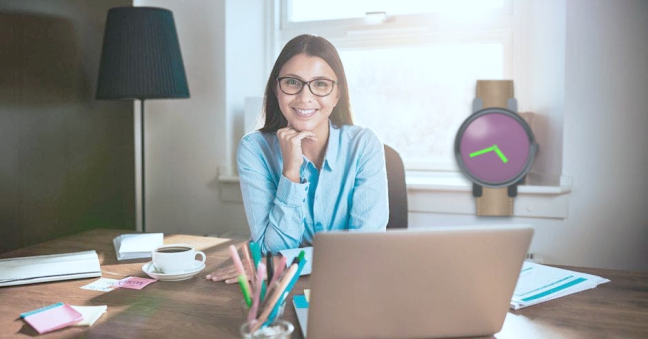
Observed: 4 h 42 min
